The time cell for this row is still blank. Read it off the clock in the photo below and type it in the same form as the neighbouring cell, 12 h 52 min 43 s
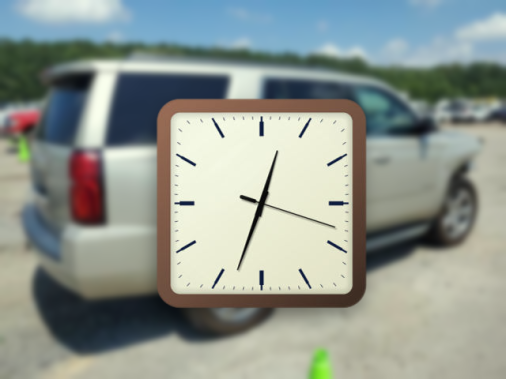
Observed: 12 h 33 min 18 s
